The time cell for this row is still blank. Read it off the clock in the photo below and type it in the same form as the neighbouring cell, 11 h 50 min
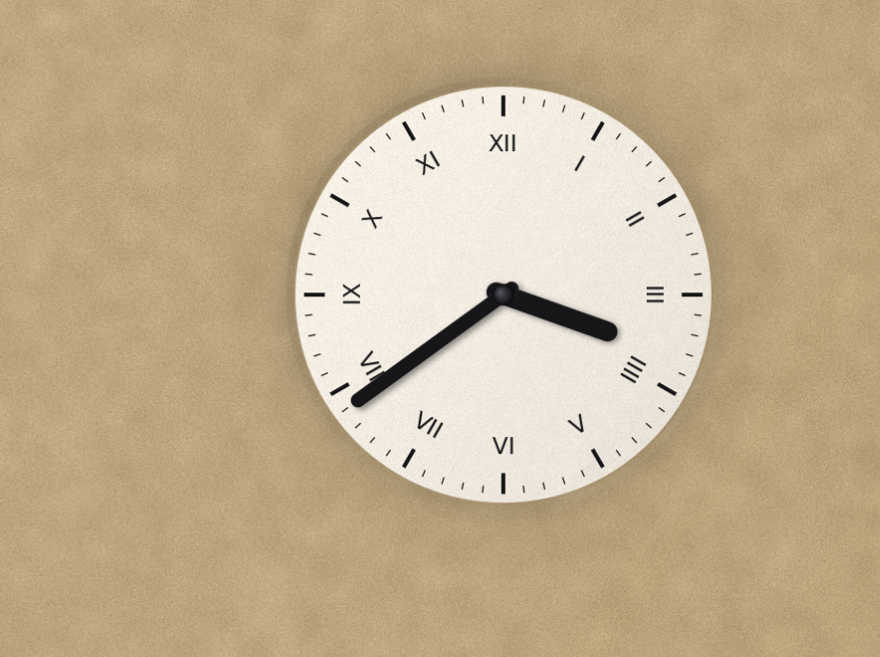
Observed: 3 h 39 min
